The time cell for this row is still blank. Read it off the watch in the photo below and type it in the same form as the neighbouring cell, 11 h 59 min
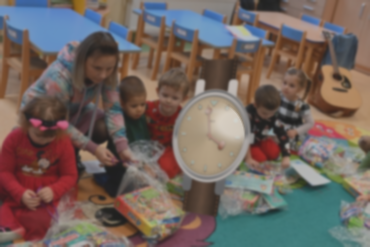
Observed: 3 h 58 min
